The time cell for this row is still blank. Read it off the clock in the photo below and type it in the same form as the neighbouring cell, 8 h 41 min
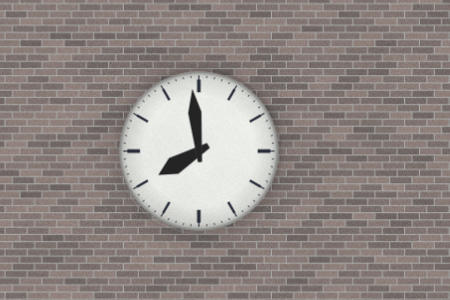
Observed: 7 h 59 min
